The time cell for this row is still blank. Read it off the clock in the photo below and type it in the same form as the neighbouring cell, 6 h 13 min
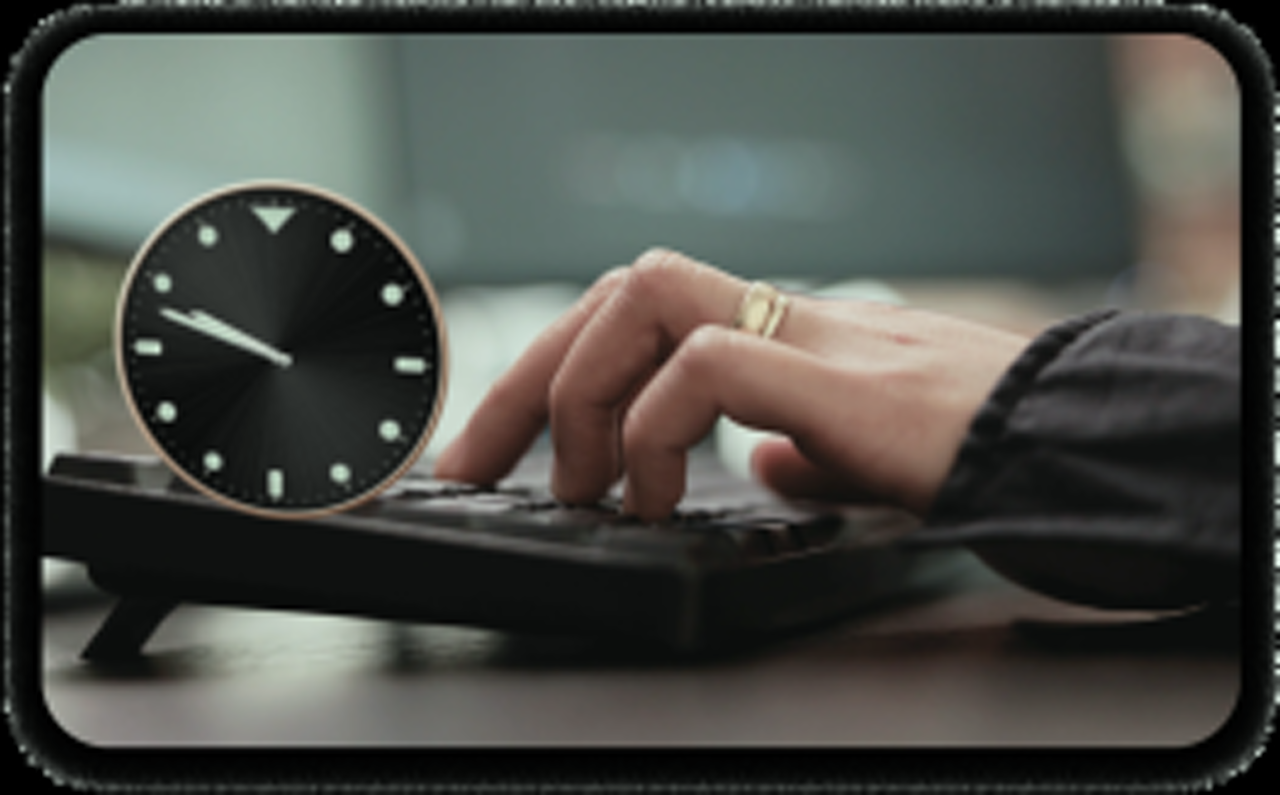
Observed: 9 h 48 min
